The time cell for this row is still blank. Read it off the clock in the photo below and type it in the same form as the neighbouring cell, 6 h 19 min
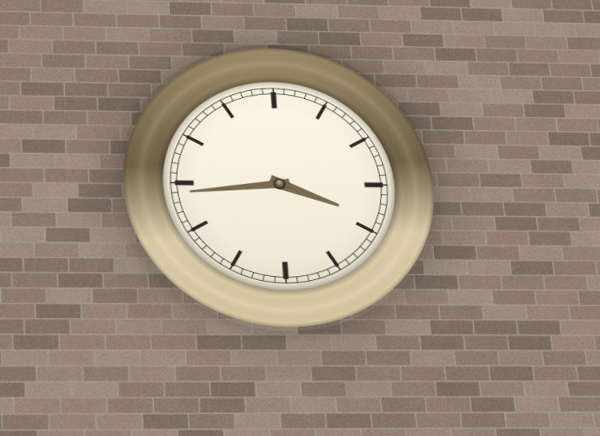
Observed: 3 h 44 min
